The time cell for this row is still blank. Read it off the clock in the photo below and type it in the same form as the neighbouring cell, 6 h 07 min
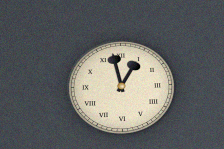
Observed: 12 h 58 min
